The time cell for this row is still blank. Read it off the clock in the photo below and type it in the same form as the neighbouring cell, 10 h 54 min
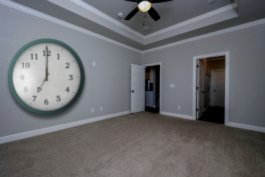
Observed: 7 h 00 min
